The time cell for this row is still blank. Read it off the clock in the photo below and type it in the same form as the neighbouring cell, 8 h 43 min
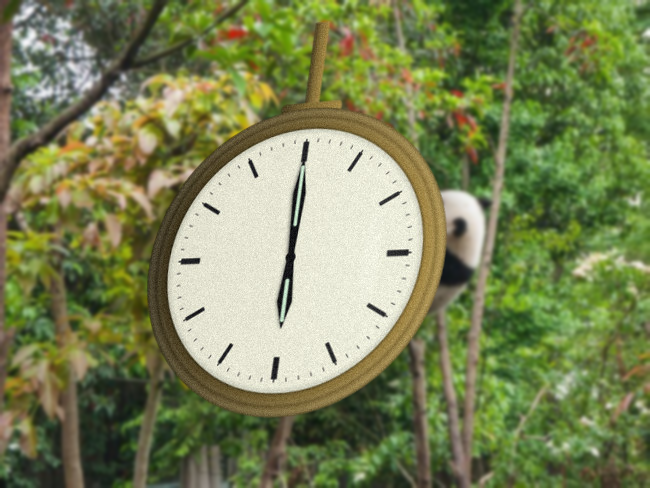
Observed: 6 h 00 min
